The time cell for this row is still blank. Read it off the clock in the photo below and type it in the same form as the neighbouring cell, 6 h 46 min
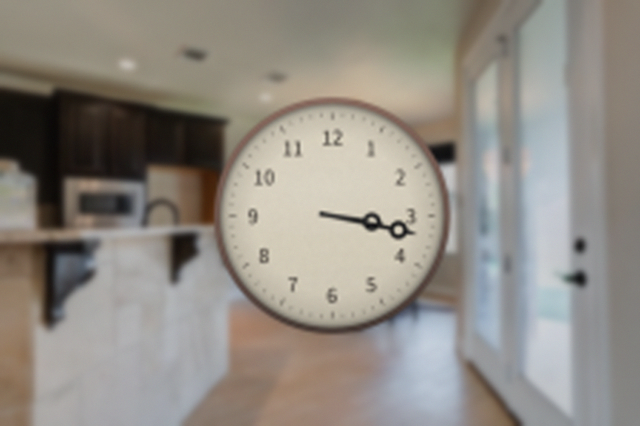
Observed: 3 h 17 min
